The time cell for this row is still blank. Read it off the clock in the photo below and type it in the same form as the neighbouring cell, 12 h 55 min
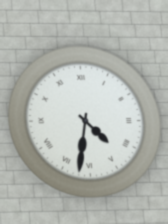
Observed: 4 h 32 min
